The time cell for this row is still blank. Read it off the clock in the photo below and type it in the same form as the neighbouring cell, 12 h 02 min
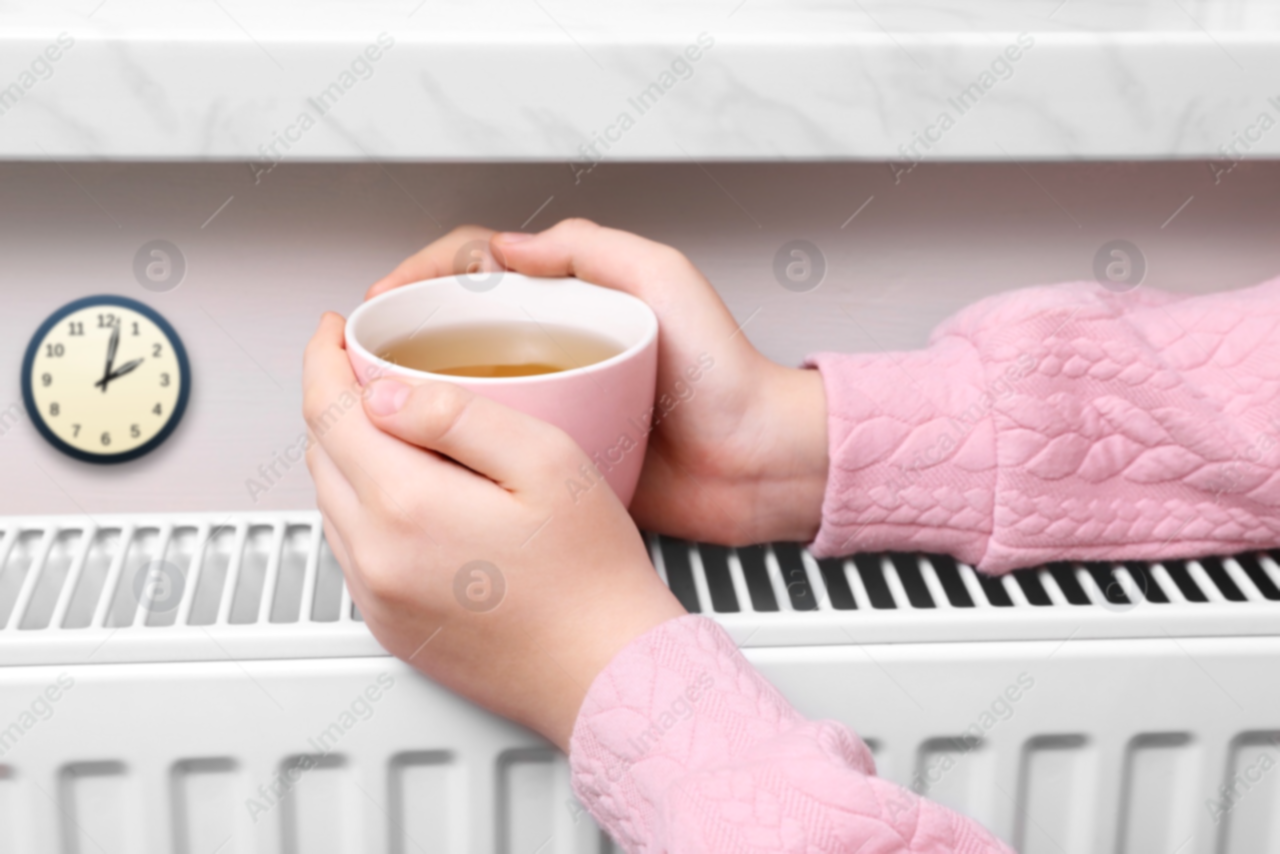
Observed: 2 h 02 min
